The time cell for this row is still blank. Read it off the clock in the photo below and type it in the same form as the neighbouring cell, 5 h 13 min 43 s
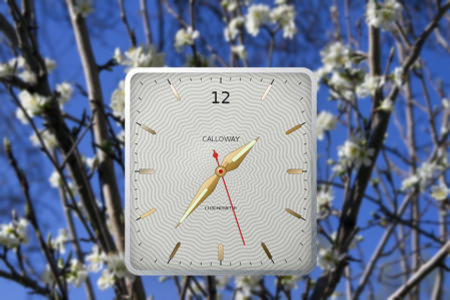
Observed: 1 h 36 min 27 s
